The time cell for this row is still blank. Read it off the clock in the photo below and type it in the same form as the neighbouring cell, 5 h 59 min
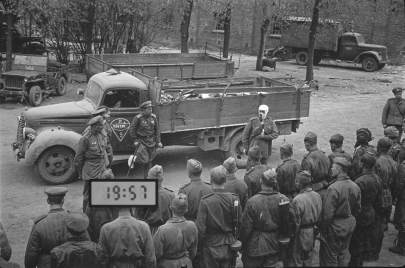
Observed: 19 h 57 min
